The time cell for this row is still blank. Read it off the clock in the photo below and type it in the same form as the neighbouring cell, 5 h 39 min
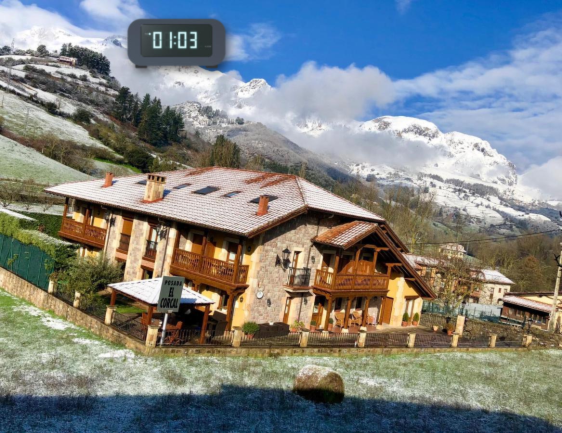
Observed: 1 h 03 min
